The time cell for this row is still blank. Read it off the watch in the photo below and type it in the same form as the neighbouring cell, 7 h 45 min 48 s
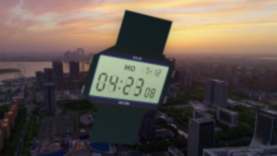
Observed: 4 h 23 min 08 s
